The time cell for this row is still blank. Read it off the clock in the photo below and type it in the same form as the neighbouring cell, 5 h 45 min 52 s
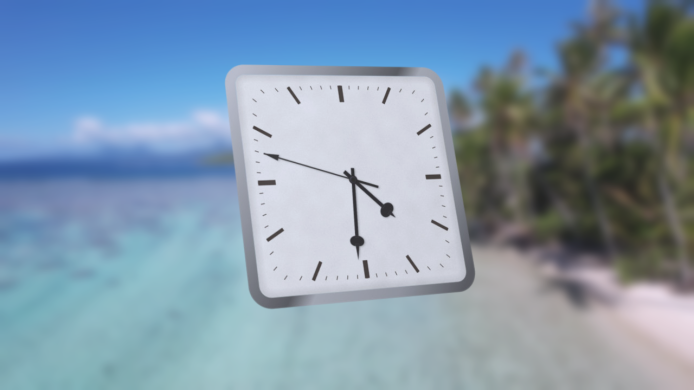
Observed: 4 h 30 min 48 s
